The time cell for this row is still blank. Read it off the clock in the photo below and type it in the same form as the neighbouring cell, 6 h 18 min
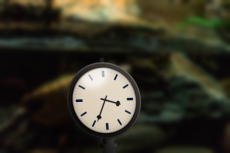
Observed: 3 h 34 min
